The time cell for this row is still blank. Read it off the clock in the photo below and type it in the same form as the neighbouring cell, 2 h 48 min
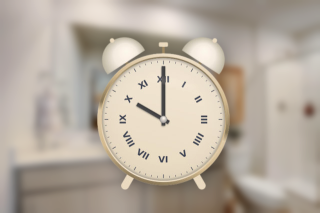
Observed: 10 h 00 min
